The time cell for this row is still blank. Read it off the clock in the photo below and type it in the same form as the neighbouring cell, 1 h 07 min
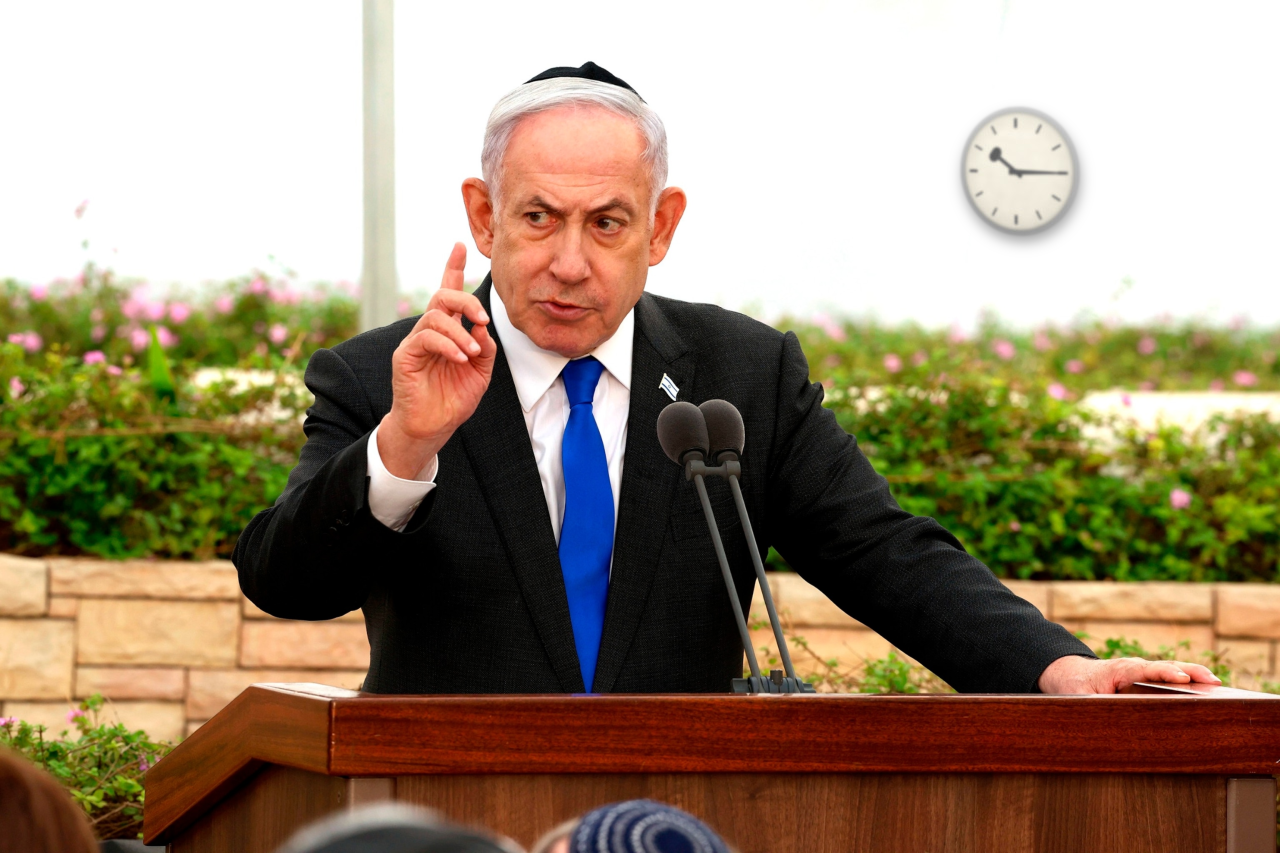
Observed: 10 h 15 min
